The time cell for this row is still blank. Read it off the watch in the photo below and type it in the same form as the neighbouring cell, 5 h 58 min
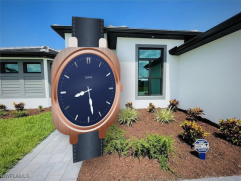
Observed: 8 h 28 min
